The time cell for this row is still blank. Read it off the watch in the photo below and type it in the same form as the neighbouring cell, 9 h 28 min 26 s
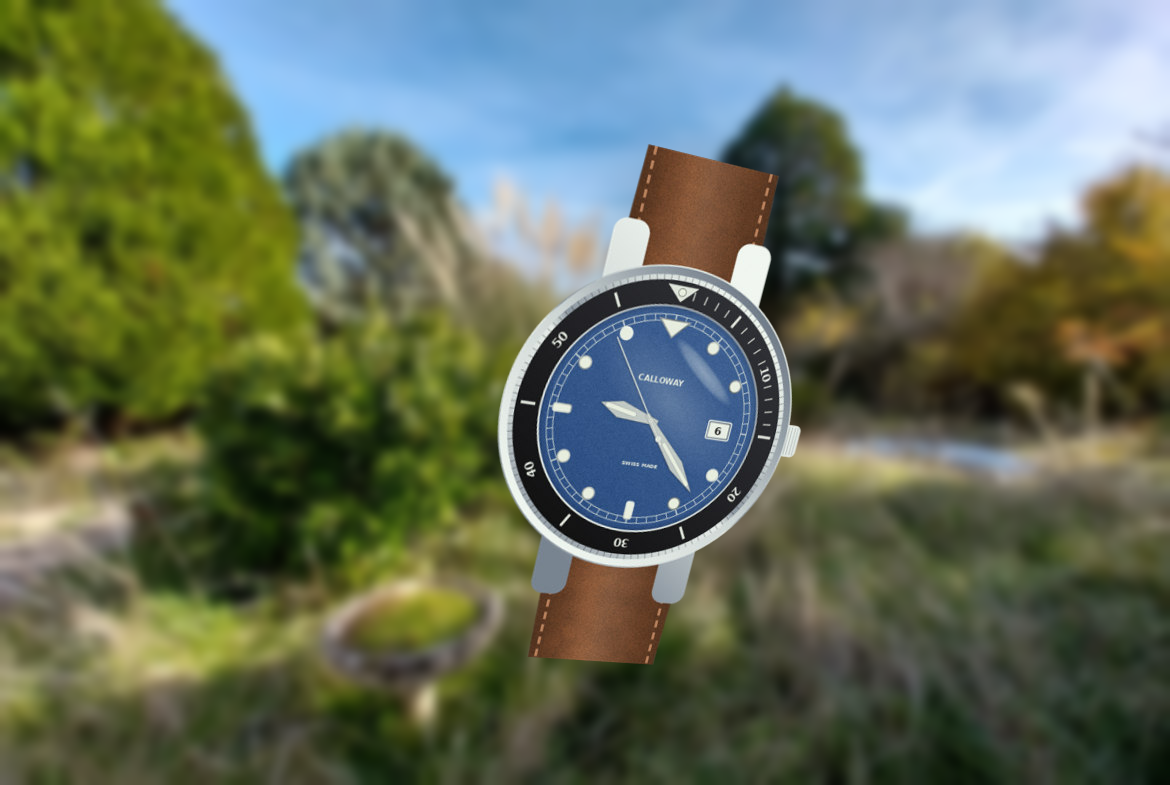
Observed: 9 h 22 min 54 s
